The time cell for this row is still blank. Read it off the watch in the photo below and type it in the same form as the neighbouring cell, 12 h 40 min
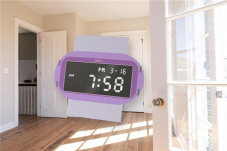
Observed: 7 h 58 min
